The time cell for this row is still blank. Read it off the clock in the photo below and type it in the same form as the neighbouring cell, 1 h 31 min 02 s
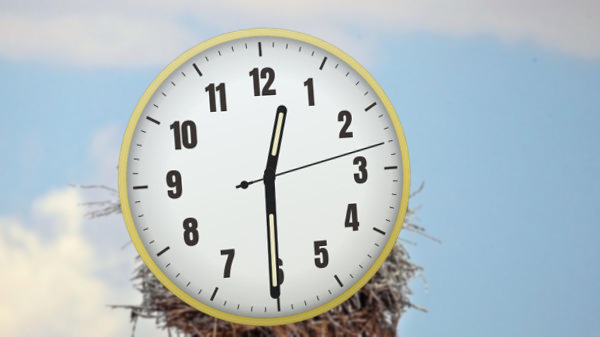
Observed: 12 h 30 min 13 s
